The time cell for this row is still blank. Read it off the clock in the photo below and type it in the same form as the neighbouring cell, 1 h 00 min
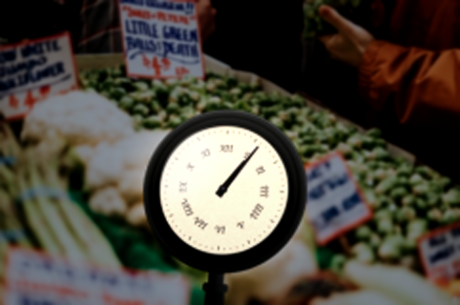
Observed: 1 h 06 min
